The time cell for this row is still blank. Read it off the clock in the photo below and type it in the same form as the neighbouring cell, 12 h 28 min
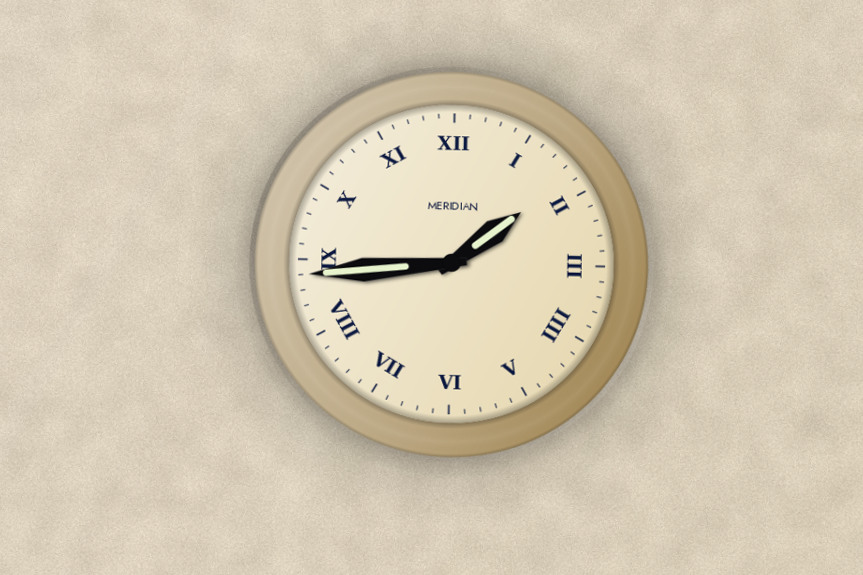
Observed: 1 h 44 min
